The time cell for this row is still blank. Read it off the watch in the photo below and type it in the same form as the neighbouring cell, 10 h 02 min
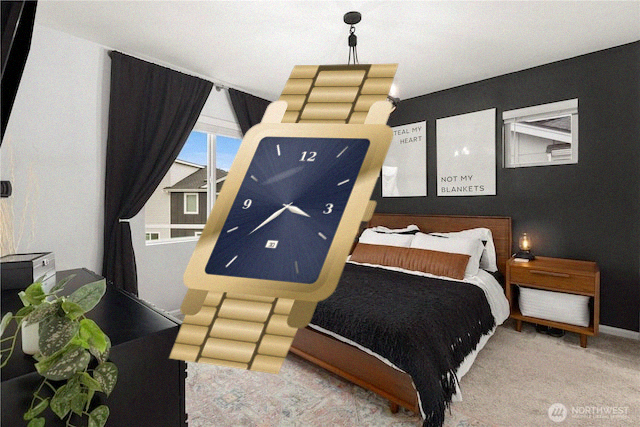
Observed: 3 h 37 min
